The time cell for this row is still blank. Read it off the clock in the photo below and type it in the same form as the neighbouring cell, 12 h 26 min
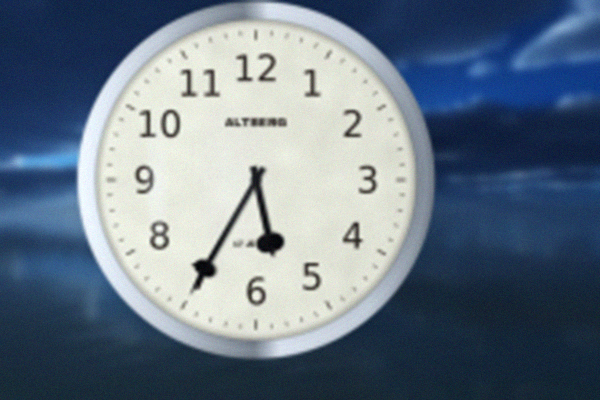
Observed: 5 h 35 min
